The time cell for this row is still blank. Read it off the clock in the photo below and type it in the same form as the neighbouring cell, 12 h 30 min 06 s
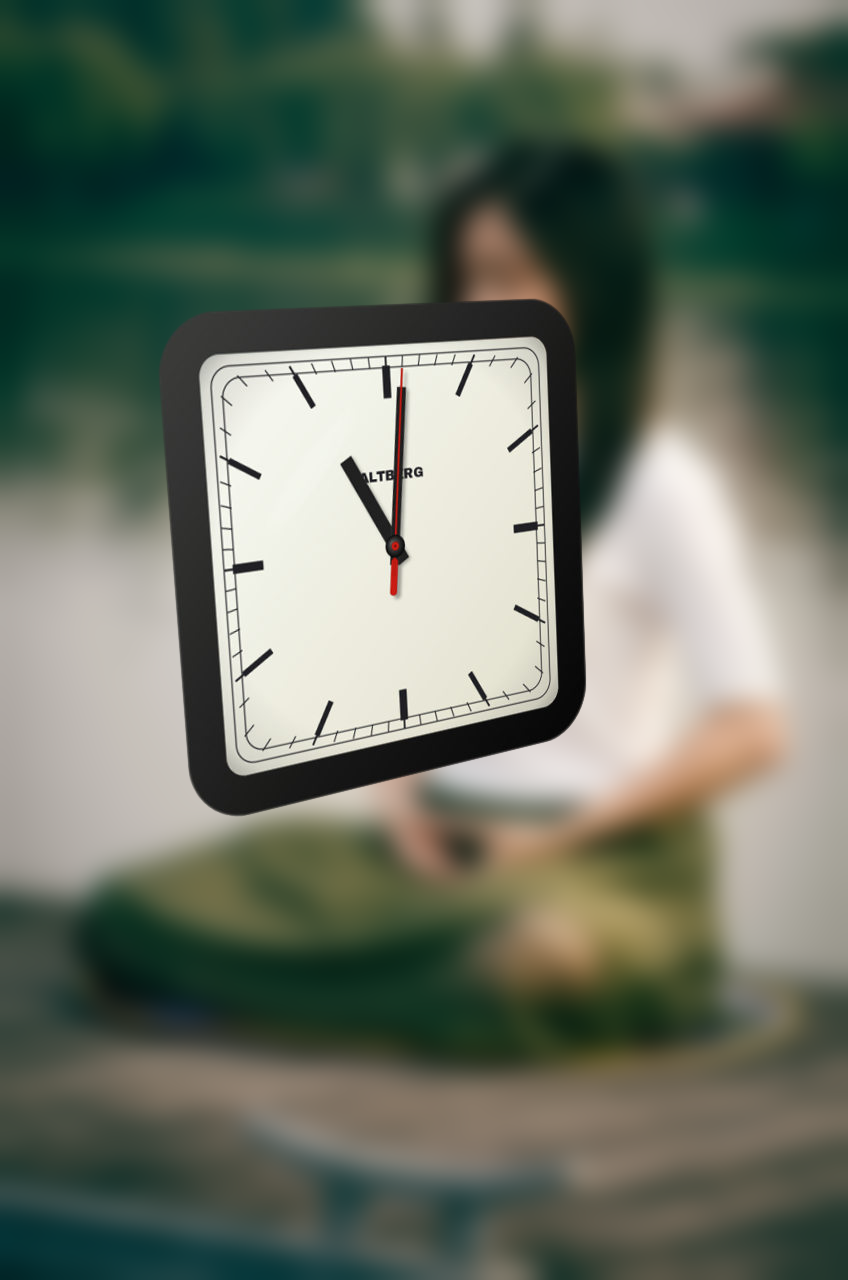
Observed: 11 h 01 min 01 s
